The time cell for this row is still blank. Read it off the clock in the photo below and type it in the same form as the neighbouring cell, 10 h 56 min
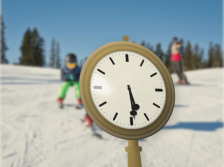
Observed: 5 h 29 min
